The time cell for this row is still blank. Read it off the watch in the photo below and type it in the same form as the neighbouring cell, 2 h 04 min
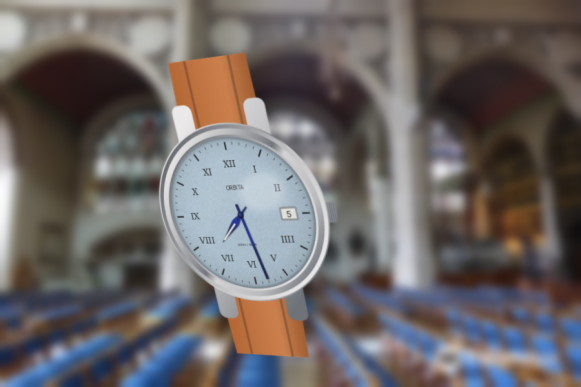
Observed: 7 h 28 min
